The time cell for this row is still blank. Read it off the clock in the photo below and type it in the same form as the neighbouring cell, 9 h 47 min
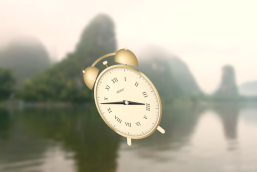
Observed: 3 h 48 min
